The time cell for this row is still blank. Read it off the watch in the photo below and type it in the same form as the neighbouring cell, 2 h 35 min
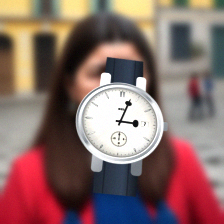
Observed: 3 h 03 min
